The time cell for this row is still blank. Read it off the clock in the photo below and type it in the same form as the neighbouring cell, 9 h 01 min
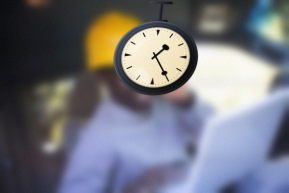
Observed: 1 h 25 min
